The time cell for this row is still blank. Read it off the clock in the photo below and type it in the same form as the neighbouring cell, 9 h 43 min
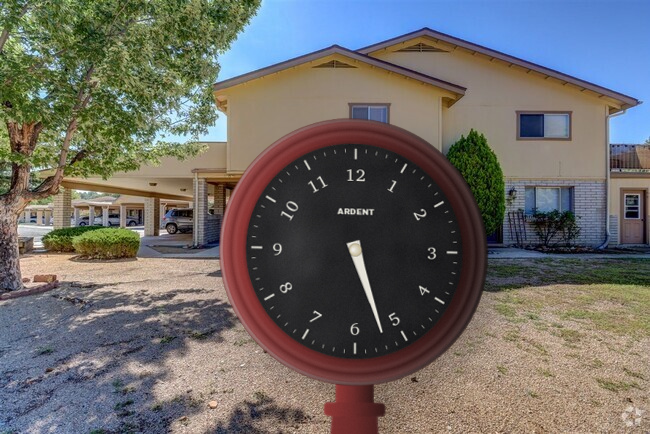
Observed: 5 h 27 min
